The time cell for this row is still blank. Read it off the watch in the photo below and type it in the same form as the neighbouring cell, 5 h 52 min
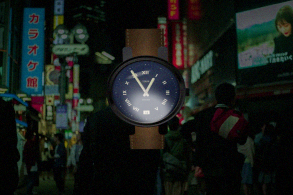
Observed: 12 h 55 min
